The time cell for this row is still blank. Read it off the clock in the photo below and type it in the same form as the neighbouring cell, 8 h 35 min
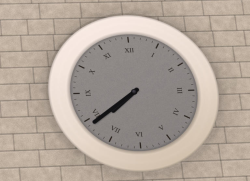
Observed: 7 h 39 min
